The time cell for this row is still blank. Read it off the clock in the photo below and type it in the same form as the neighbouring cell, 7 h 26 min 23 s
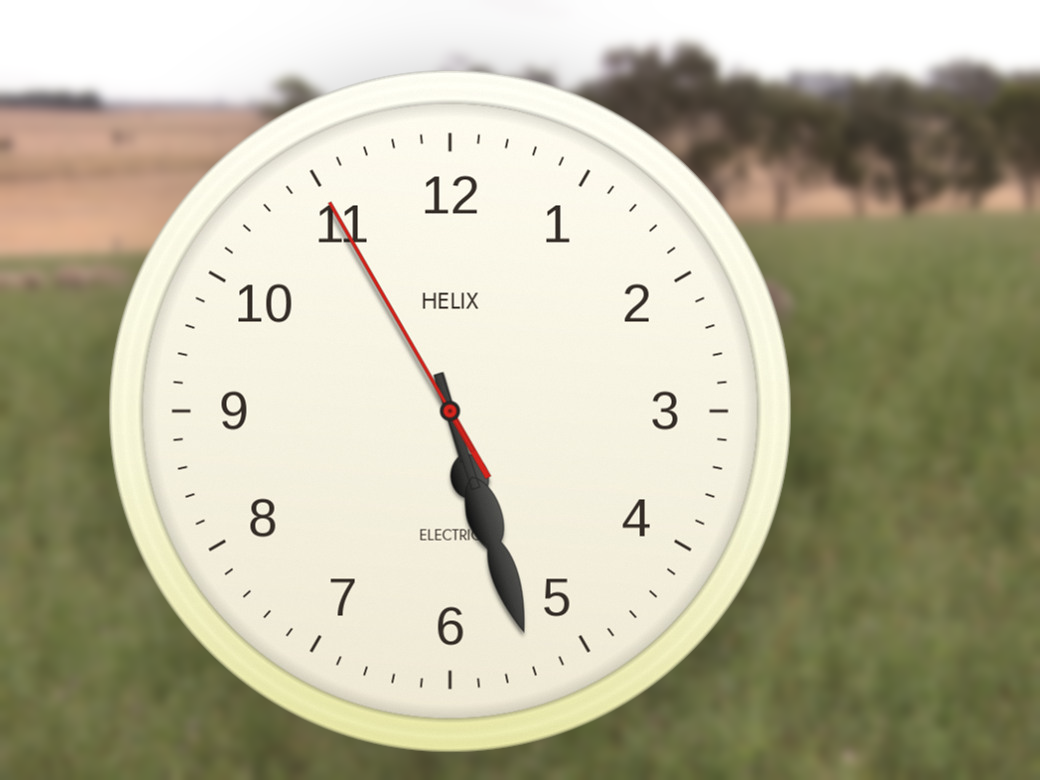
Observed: 5 h 26 min 55 s
